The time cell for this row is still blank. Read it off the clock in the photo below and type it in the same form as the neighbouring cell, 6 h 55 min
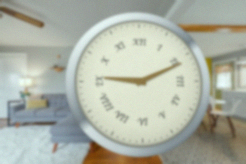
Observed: 9 h 11 min
